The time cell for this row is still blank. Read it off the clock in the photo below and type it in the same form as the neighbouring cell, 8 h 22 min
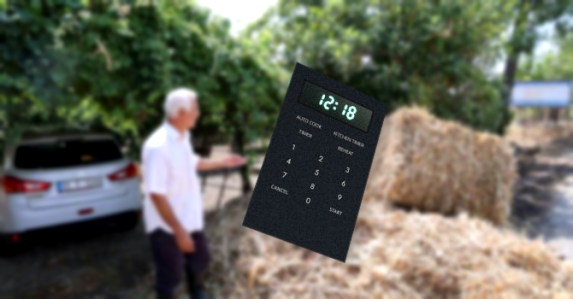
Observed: 12 h 18 min
